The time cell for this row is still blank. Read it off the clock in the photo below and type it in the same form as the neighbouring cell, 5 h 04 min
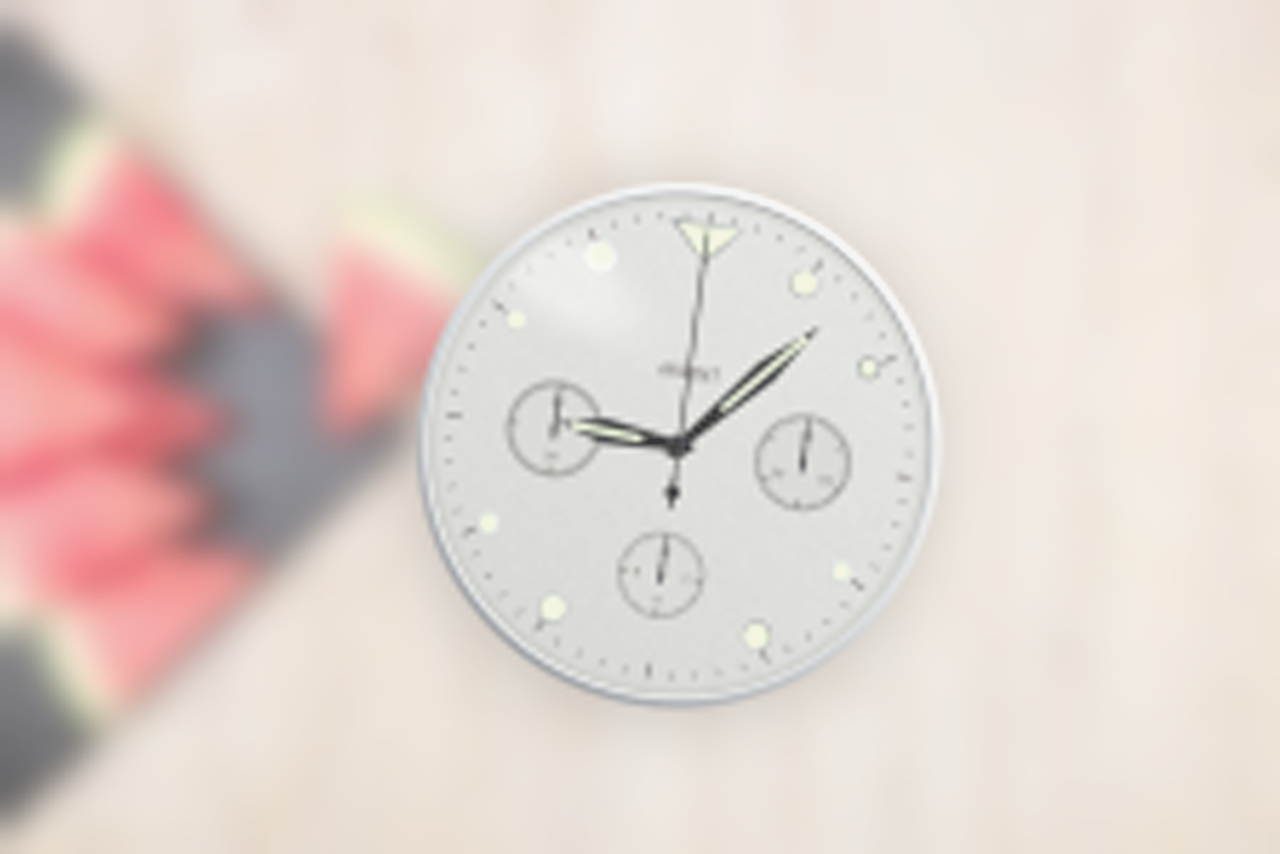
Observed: 9 h 07 min
